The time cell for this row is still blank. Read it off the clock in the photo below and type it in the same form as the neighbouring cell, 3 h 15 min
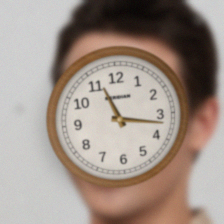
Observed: 11 h 17 min
